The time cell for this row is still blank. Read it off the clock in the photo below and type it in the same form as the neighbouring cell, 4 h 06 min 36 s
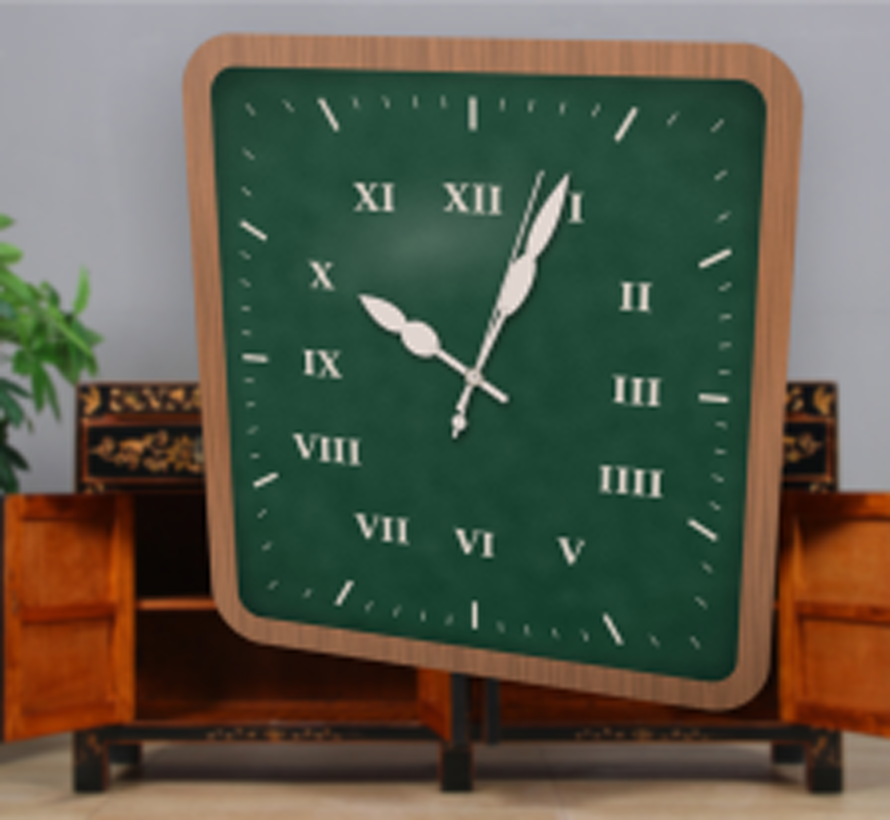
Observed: 10 h 04 min 03 s
